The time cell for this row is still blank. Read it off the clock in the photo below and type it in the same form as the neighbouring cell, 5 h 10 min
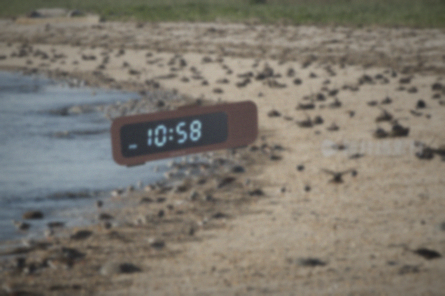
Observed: 10 h 58 min
